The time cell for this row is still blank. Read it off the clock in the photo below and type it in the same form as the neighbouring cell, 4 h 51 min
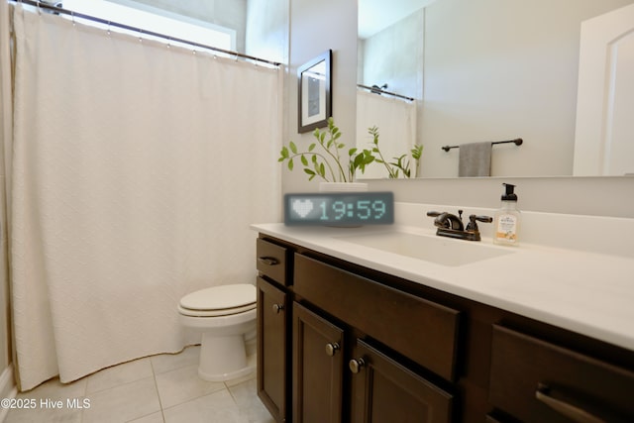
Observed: 19 h 59 min
